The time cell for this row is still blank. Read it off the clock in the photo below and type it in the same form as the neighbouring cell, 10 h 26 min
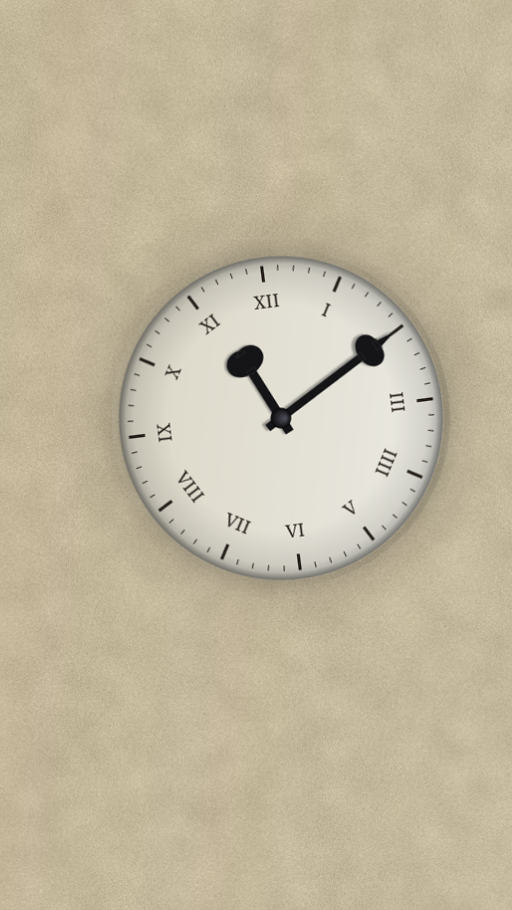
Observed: 11 h 10 min
